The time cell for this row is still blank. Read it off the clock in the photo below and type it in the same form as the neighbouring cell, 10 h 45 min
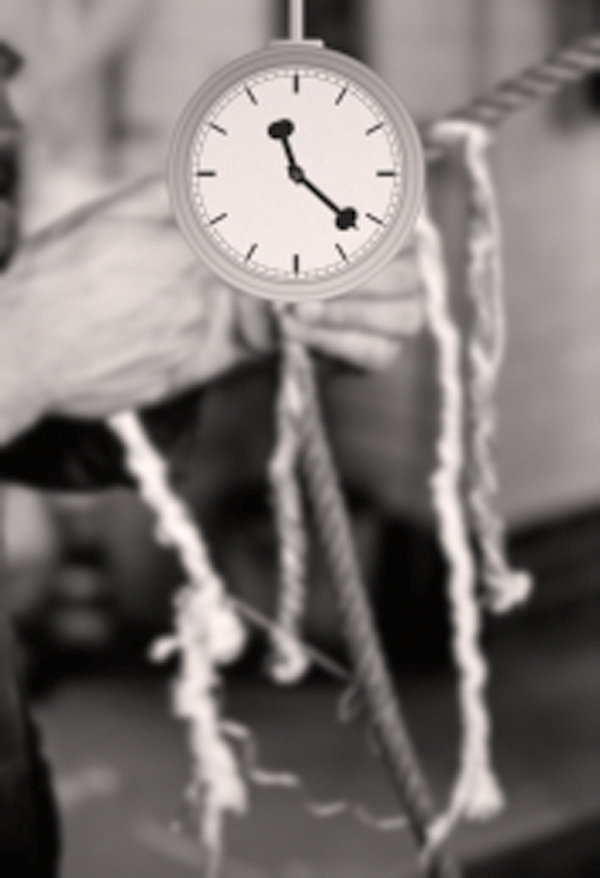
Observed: 11 h 22 min
